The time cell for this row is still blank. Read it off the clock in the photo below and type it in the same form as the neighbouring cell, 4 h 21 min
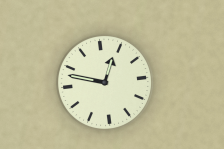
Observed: 12 h 48 min
